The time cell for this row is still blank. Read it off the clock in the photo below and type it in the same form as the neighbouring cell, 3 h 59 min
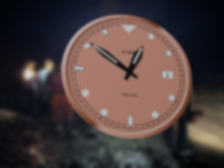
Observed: 12 h 51 min
